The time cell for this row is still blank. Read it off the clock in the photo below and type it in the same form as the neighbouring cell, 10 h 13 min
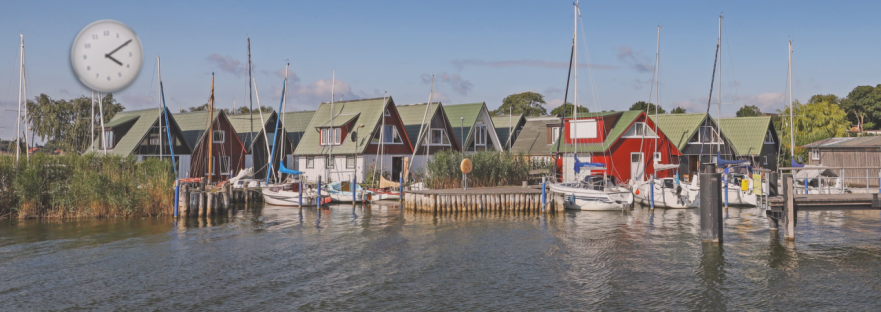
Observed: 4 h 10 min
